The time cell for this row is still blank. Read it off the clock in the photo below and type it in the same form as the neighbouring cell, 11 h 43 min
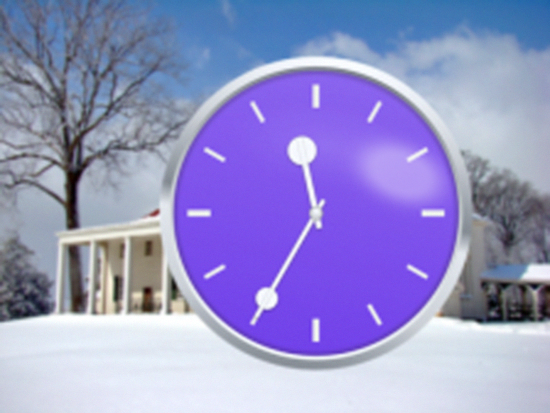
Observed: 11 h 35 min
